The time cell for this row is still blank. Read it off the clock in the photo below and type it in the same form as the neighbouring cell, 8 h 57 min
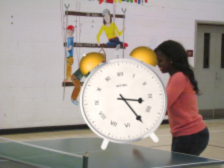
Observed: 3 h 25 min
